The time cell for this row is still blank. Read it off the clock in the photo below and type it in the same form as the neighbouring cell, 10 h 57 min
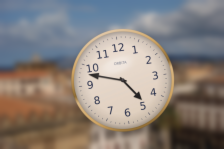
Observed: 4 h 48 min
